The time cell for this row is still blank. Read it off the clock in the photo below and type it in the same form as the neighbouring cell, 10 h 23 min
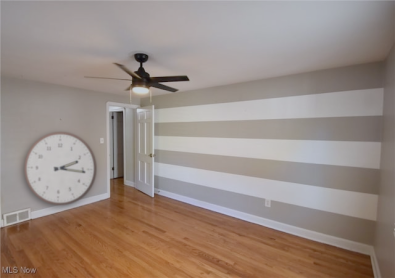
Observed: 2 h 16 min
